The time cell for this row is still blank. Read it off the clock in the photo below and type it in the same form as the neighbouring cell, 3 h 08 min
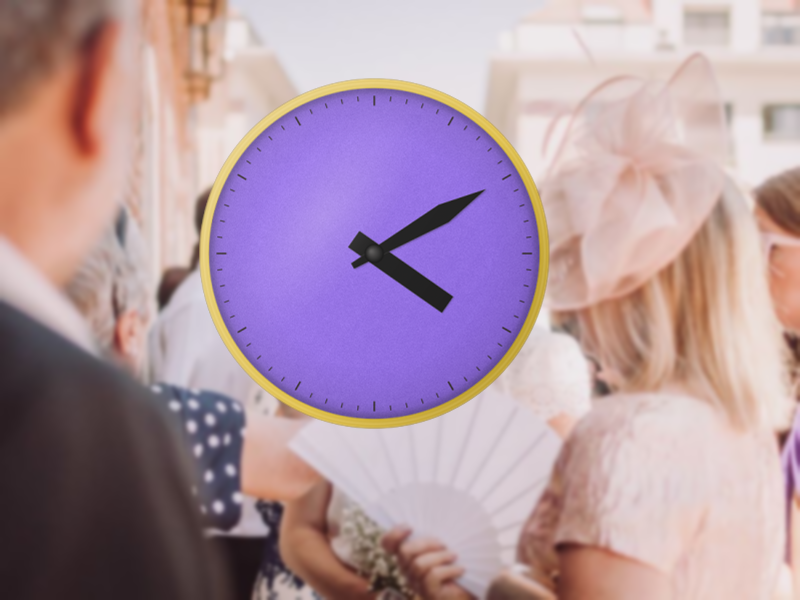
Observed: 4 h 10 min
